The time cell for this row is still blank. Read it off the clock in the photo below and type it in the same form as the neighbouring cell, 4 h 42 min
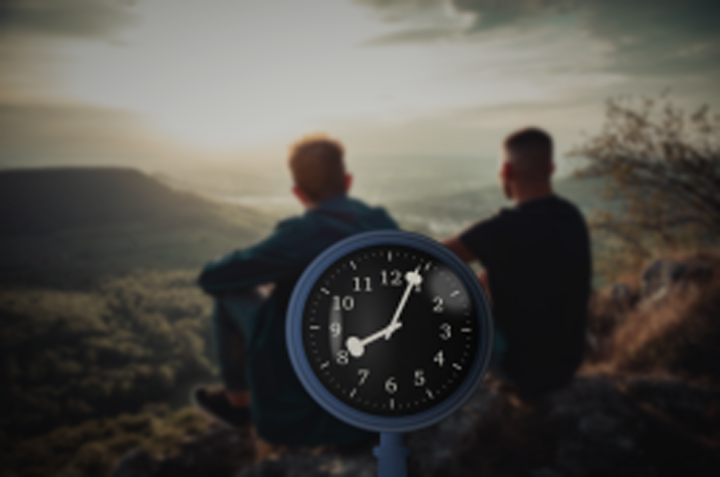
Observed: 8 h 04 min
